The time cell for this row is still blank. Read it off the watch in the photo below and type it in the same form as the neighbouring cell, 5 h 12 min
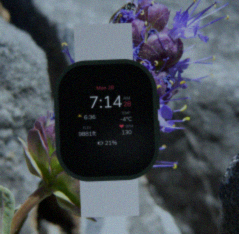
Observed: 7 h 14 min
